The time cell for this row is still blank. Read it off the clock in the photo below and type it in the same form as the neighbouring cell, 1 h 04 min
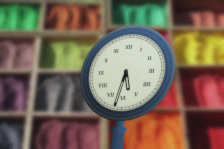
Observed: 5 h 32 min
